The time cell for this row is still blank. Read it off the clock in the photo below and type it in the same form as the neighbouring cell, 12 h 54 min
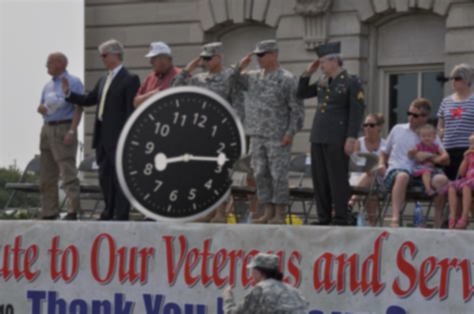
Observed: 8 h 13 min
